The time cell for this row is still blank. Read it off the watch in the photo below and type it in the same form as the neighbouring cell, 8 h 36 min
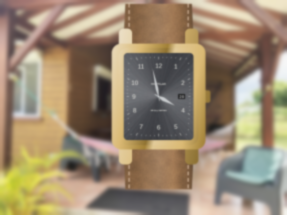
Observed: 3 h 58 min
